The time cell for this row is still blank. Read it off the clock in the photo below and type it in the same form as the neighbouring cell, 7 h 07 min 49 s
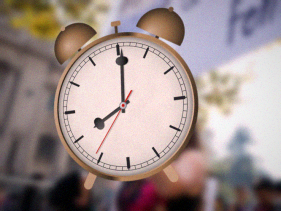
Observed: 8 h 00 min 36 s
